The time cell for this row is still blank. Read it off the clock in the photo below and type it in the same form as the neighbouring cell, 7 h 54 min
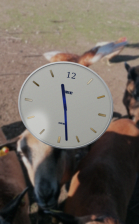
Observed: 11 h 28 min
